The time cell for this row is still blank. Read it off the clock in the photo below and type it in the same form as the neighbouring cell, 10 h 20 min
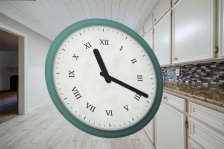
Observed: 11 h 19 min
